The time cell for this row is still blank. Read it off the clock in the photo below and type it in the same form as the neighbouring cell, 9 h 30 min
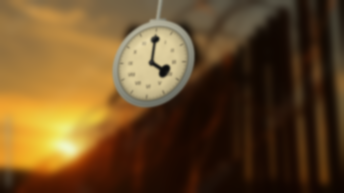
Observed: 4 h 00 min
